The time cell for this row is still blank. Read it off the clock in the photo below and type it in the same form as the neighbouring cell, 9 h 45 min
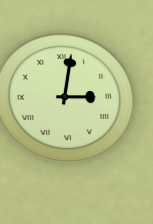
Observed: 3 h 02 min
